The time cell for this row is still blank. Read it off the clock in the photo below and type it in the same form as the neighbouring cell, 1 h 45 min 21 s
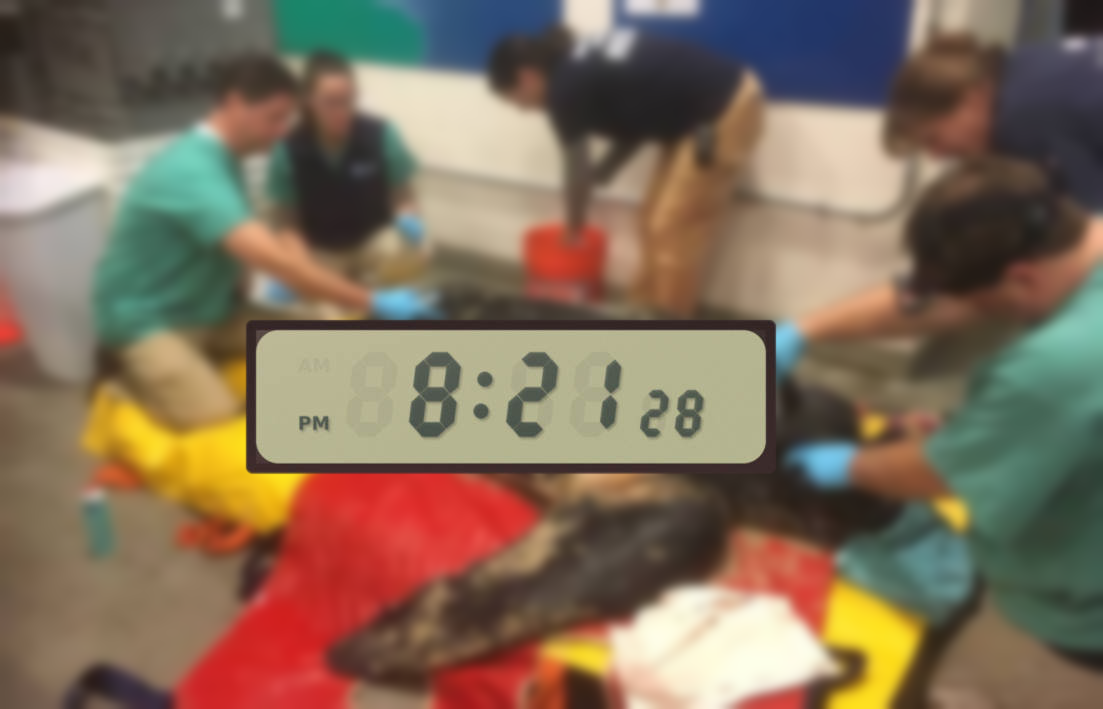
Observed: 8 h 21 min 28 s
